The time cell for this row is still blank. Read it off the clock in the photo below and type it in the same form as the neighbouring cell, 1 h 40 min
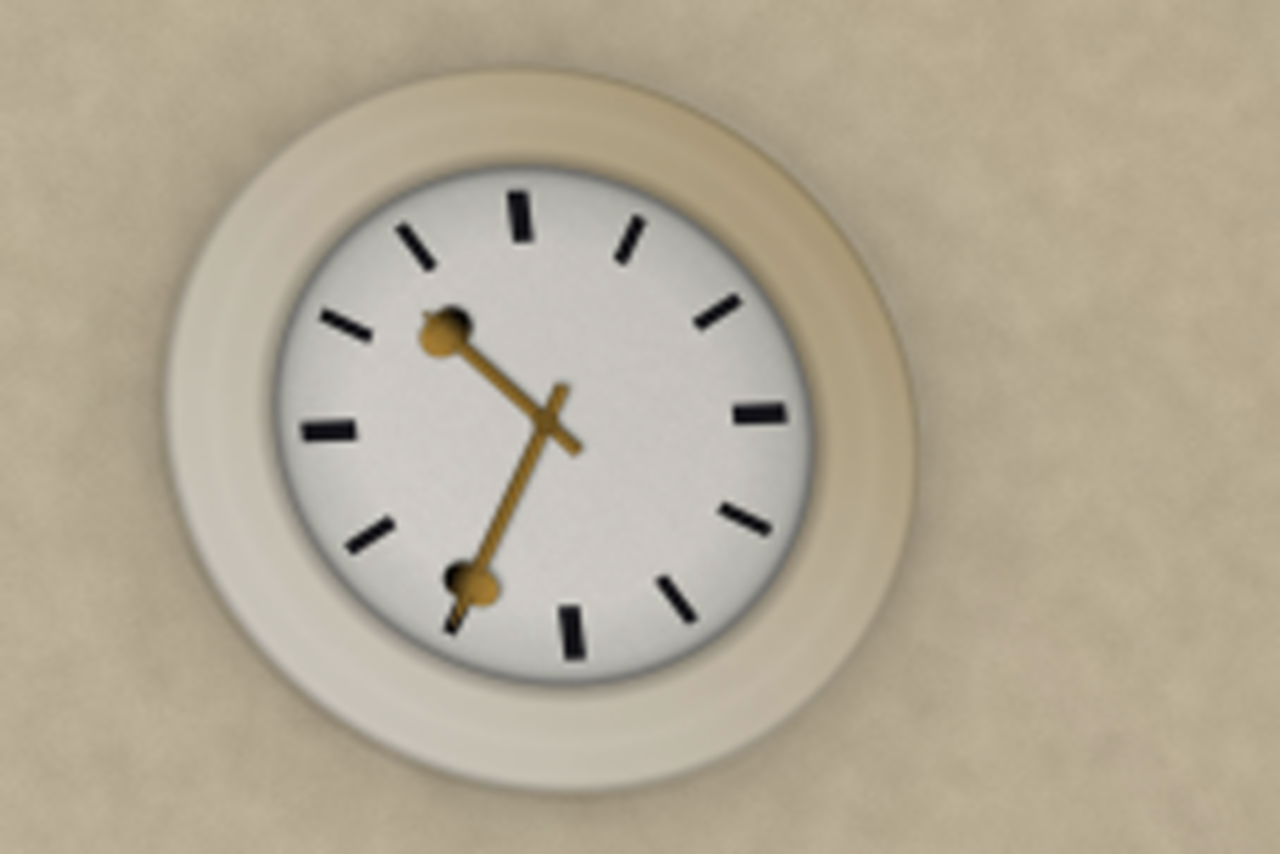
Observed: 10 h 35 min
